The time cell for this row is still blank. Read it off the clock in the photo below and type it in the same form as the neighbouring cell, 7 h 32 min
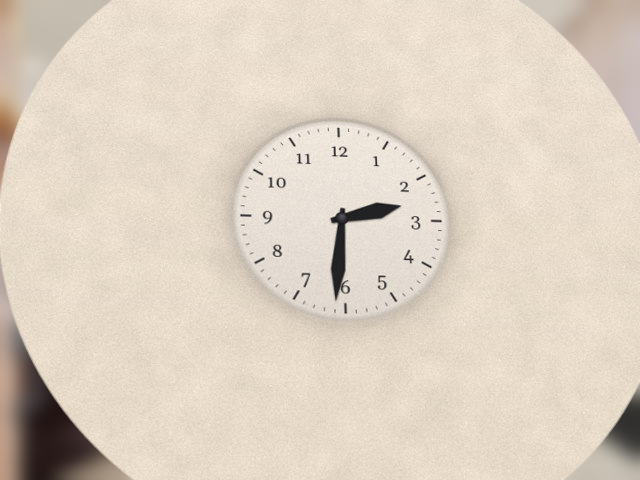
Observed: 2 h 31 min
